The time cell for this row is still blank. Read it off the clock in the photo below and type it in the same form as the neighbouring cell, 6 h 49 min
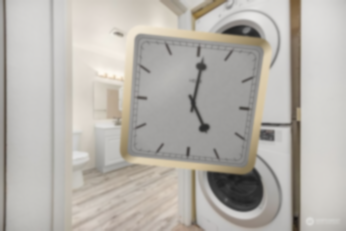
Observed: 5 h 01 min
